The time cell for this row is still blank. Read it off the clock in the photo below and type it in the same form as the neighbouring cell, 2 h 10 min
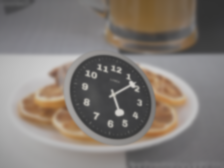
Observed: 5 h 08 min
